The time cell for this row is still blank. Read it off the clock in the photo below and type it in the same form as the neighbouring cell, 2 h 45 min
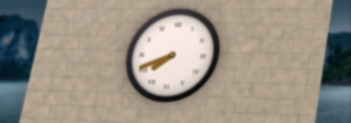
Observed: 7 h 41 min
